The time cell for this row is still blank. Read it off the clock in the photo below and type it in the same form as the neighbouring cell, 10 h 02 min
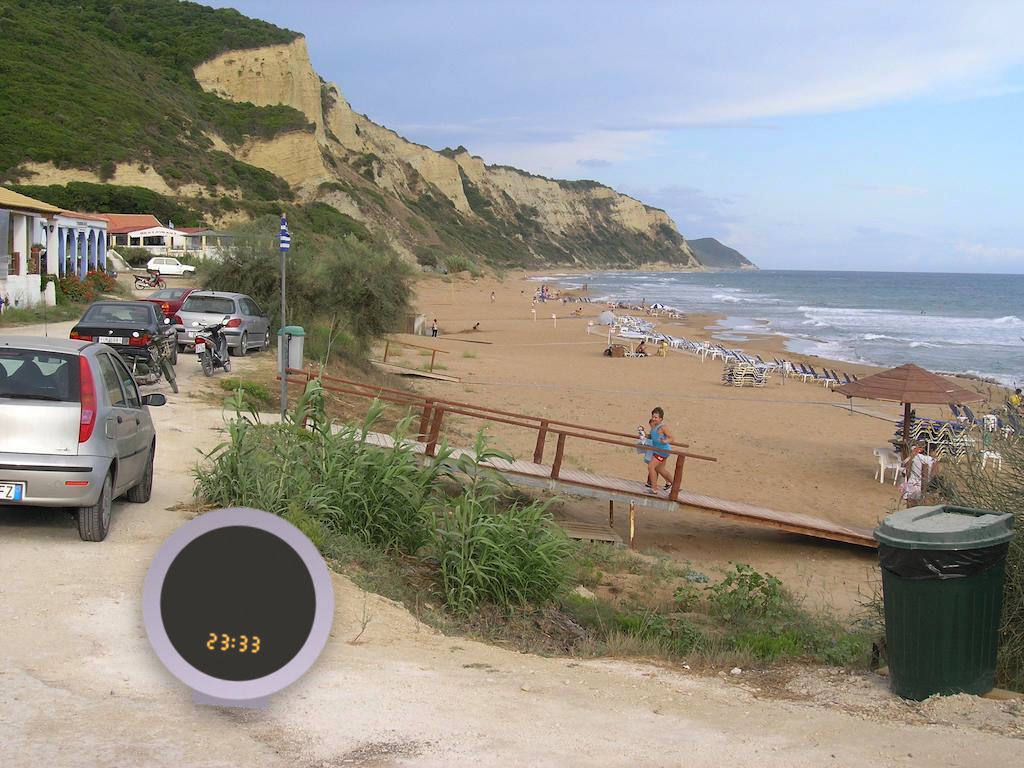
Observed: 23 h 33 min
